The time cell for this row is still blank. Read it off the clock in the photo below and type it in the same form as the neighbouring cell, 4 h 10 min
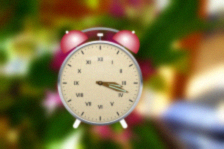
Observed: 3 h 18 min
